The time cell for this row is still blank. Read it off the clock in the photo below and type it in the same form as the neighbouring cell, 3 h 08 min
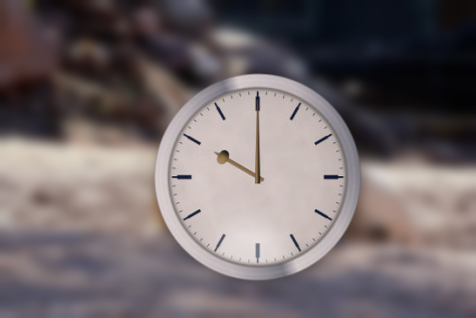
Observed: 10 h 00 min
